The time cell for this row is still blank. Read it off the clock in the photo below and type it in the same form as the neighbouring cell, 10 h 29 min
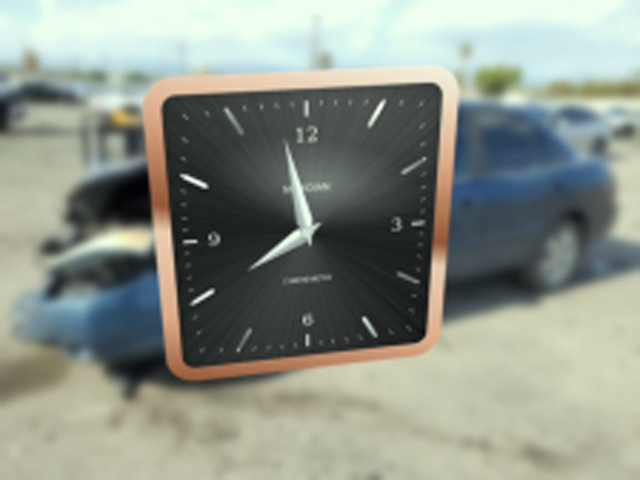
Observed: 7 h 58 min
